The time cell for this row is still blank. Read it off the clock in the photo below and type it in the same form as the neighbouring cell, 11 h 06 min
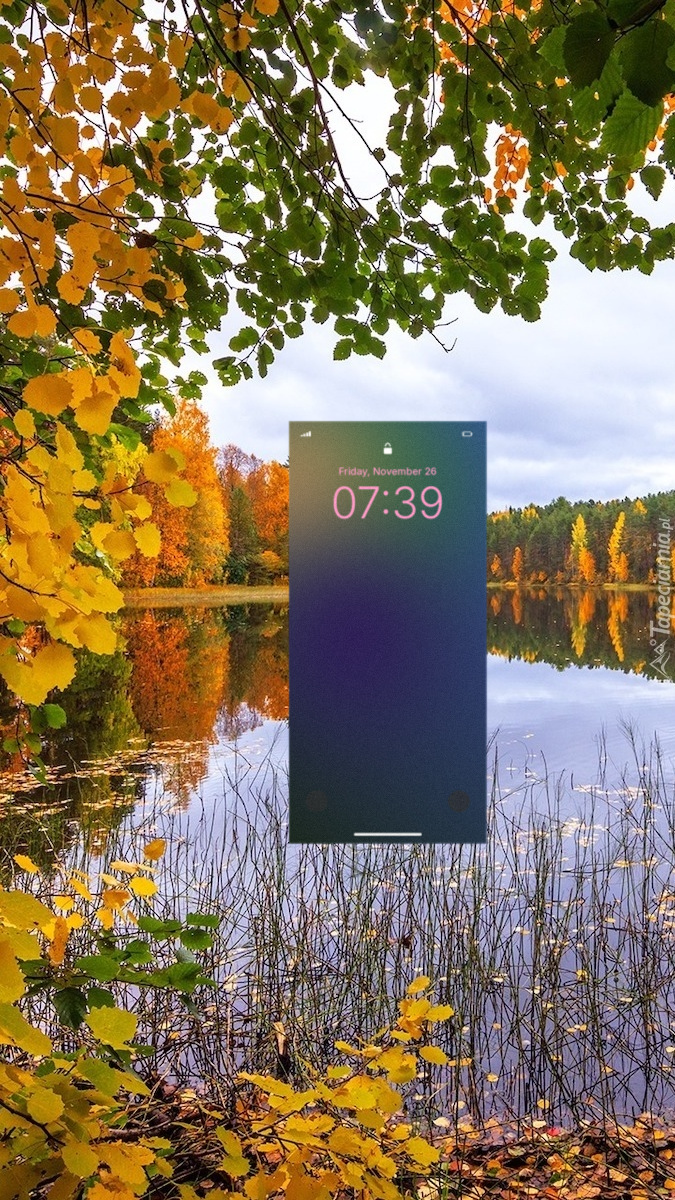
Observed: 7 h 39 min
